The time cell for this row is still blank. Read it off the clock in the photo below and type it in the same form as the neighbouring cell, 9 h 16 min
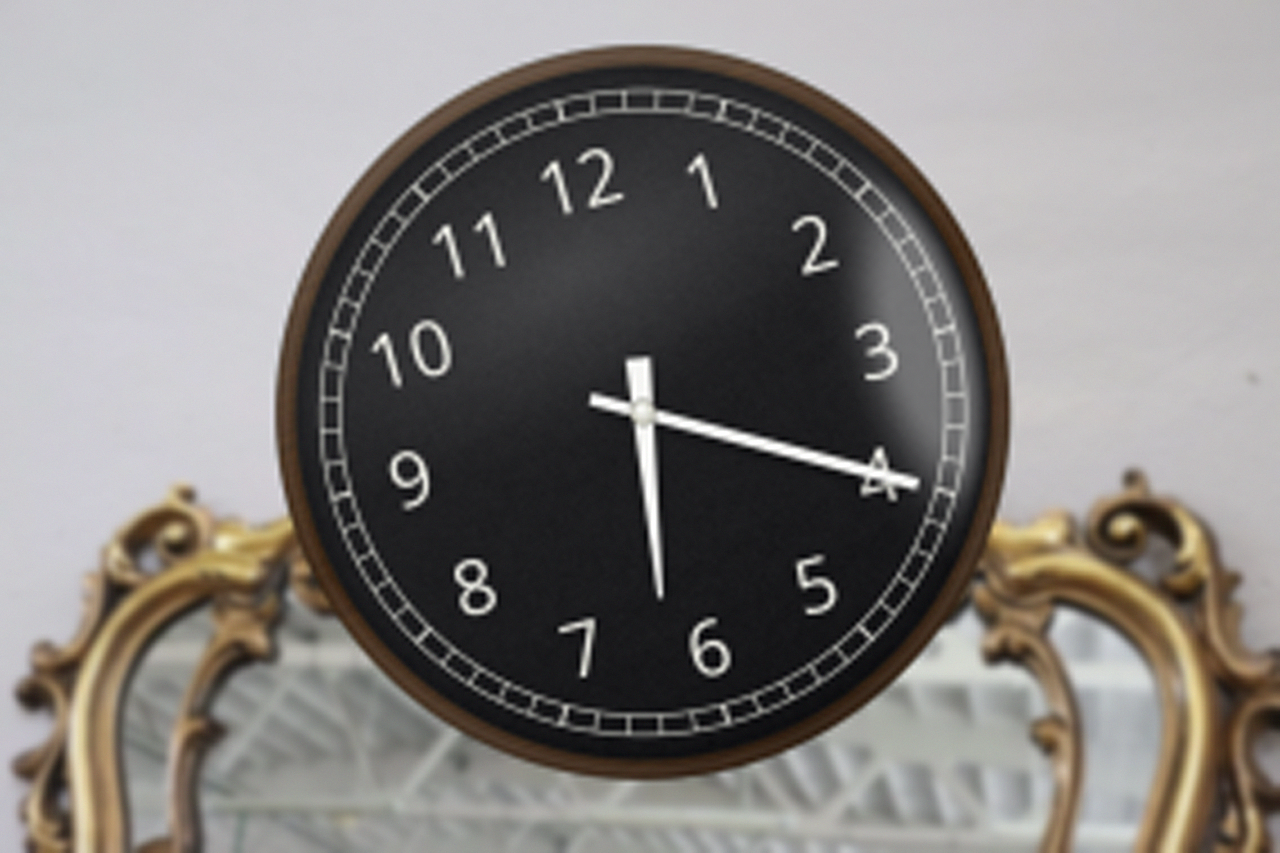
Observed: 6 h 20 min
